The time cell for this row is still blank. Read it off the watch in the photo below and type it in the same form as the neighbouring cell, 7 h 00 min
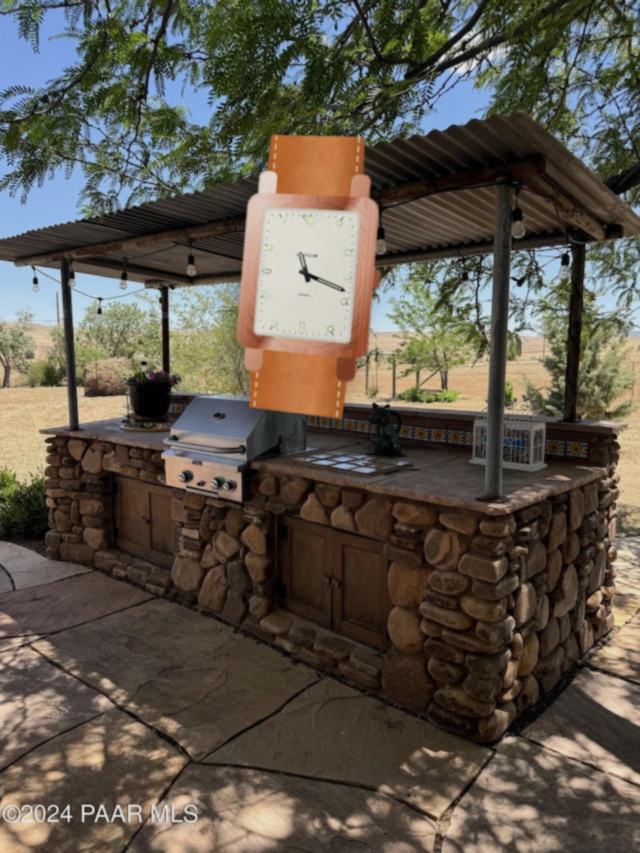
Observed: 11 h 18 min
